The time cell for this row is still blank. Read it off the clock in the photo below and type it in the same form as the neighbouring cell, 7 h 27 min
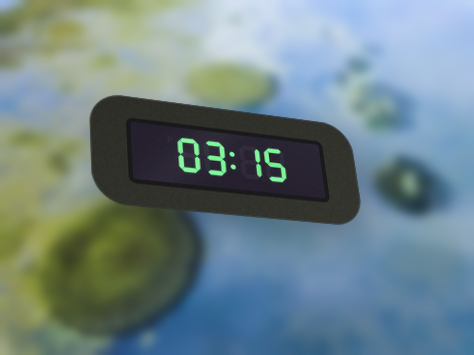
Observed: 3 h 15 min
